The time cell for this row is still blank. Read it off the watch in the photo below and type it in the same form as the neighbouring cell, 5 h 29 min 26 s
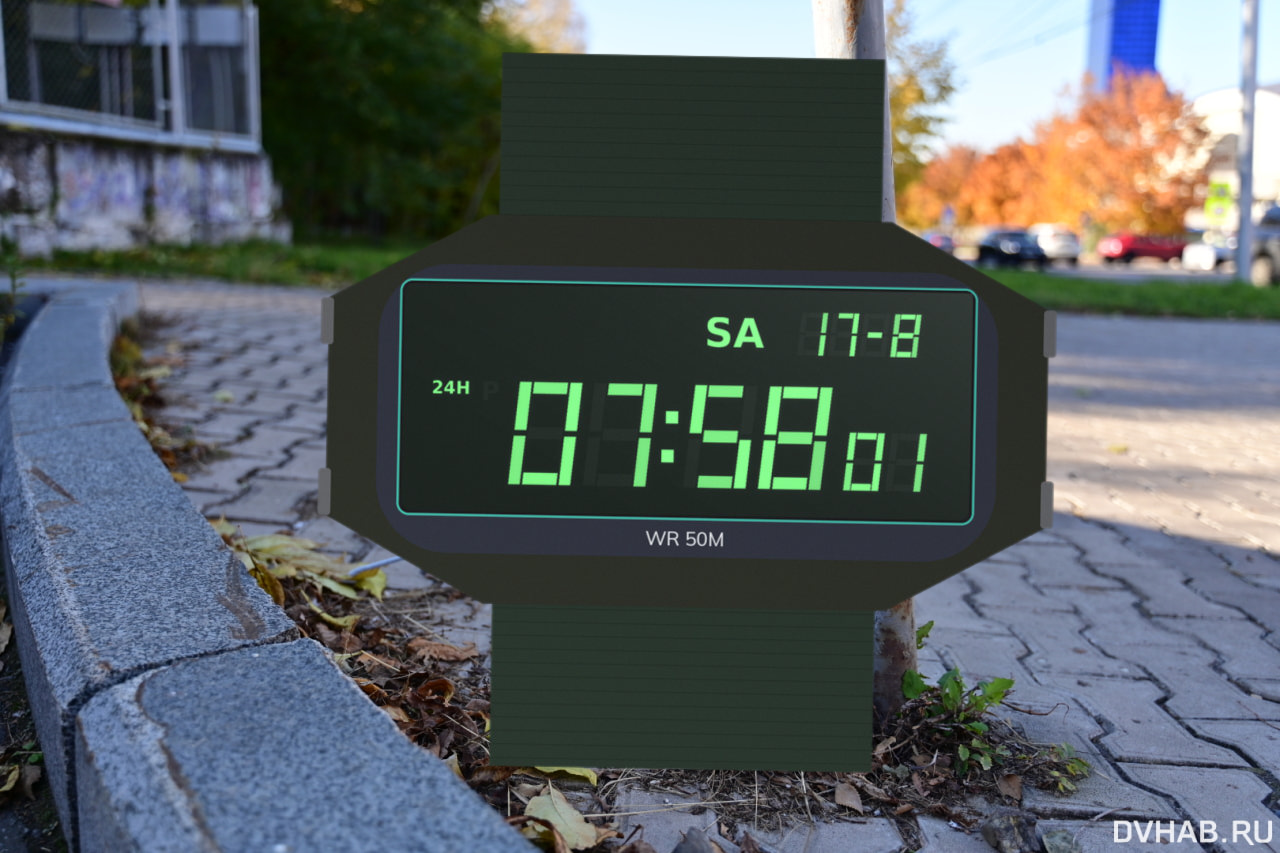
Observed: 7 h 58 min 01 s
